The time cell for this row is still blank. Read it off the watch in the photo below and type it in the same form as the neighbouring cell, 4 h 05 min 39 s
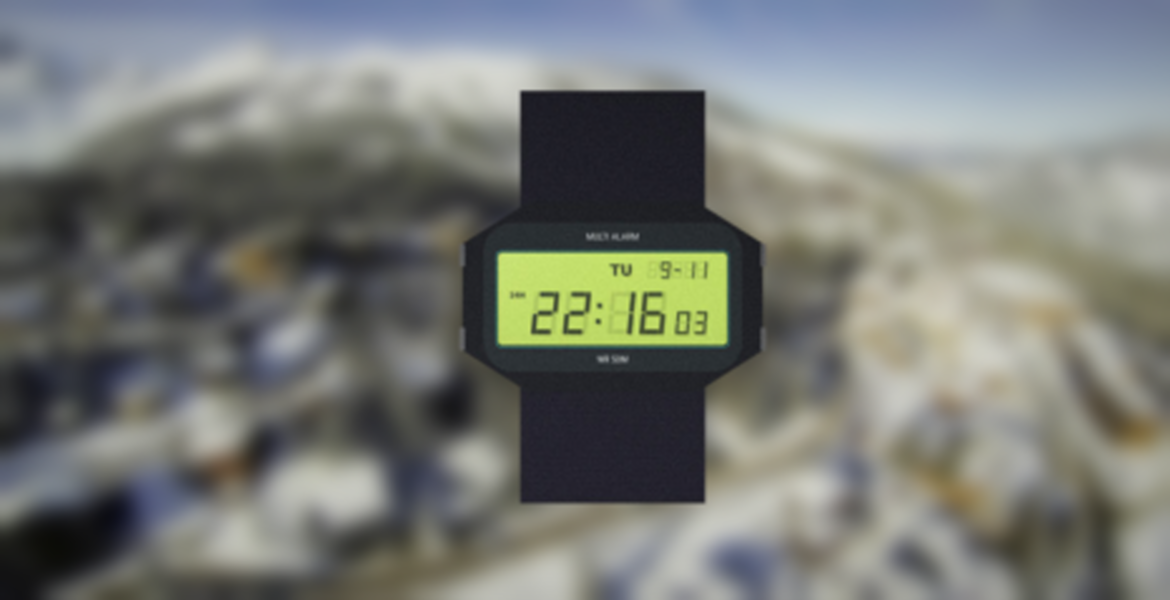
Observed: 22 h 16 min 03 s
